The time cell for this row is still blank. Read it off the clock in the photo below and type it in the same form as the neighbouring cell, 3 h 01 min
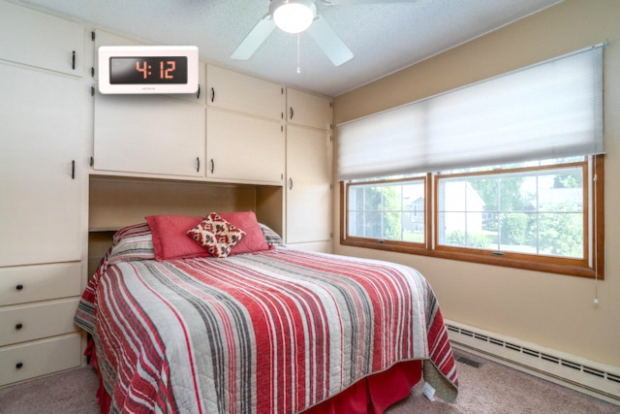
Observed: 4 h 12 min
